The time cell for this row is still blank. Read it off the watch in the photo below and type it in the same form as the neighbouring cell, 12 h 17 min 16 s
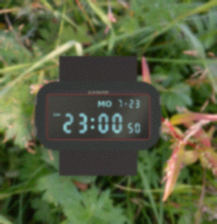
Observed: 23 h 00 min 50 s
